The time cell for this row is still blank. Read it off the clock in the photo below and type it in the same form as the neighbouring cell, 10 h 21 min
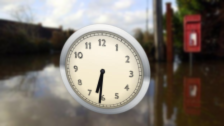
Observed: 6 h 31 min
